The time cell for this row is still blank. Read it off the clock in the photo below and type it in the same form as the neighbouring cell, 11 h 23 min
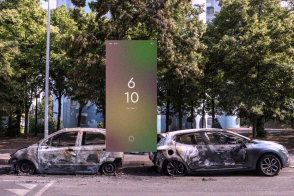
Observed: 6 h 10 min
